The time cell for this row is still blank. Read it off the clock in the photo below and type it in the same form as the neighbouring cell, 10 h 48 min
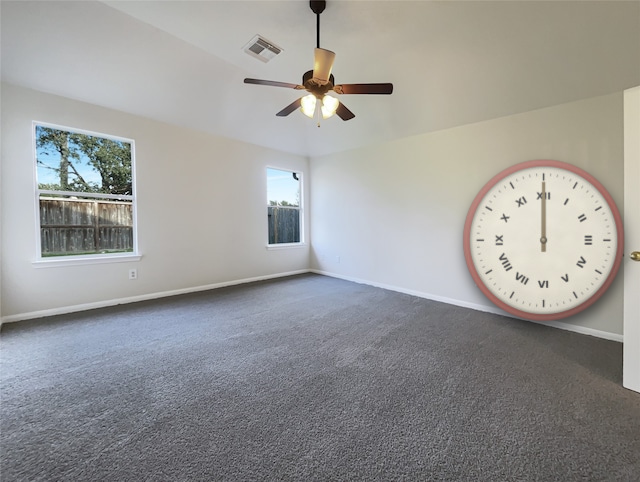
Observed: 12 h 00 min
